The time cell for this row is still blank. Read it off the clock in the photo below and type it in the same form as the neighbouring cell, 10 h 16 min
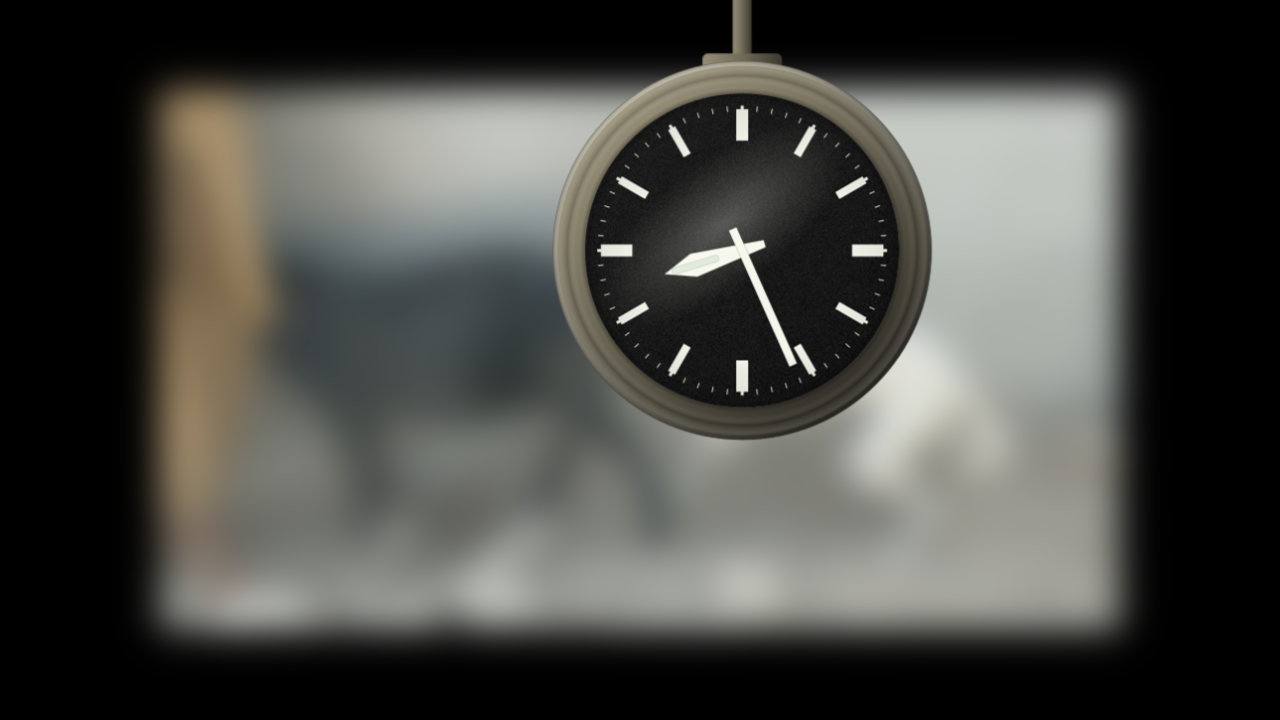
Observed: 8 h 26 min
